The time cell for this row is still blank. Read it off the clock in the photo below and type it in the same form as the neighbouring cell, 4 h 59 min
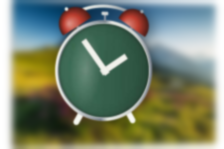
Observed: 1 h 54 min
